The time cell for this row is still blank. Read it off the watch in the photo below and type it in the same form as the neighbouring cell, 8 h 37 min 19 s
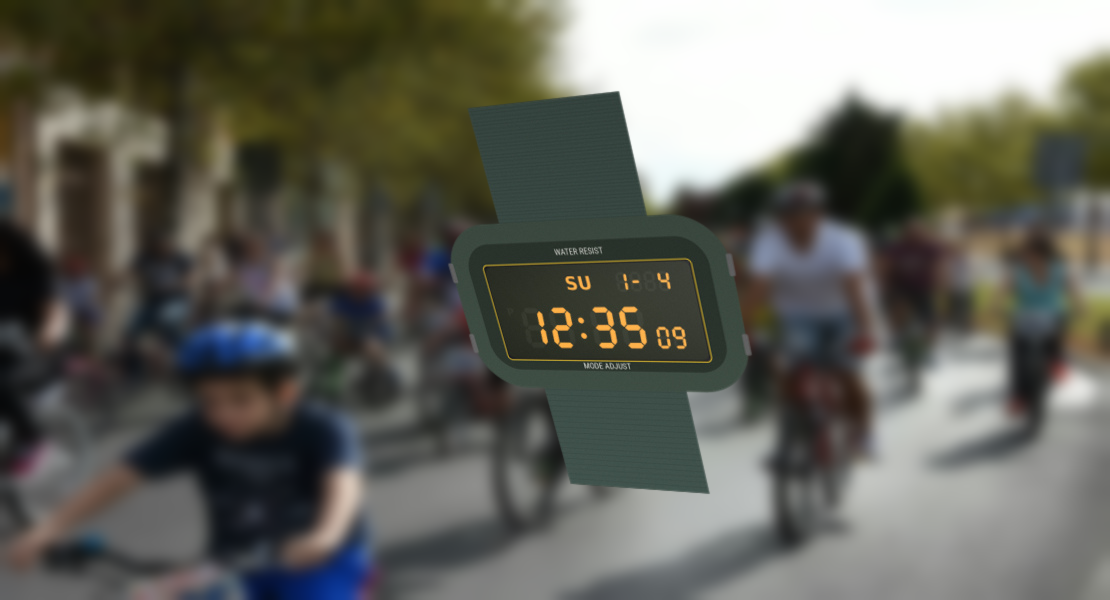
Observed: 12 h 35 min 09 s
